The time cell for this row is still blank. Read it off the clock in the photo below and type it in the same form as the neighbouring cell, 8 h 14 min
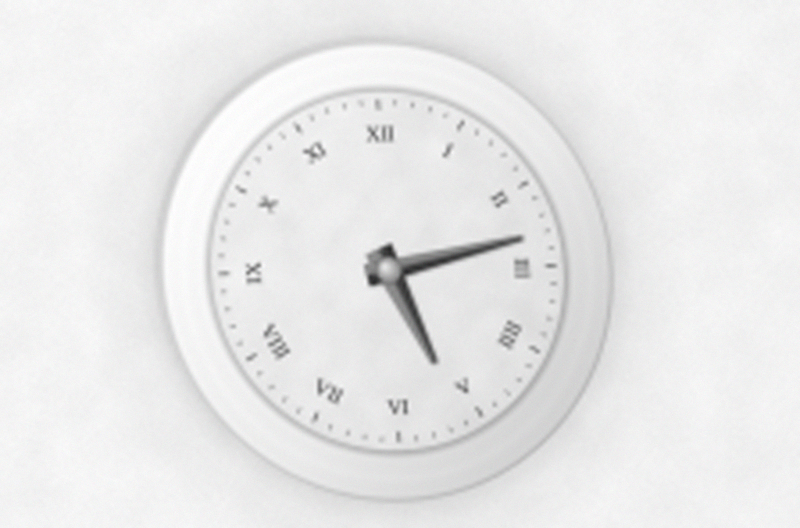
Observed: 5 h 13 min
